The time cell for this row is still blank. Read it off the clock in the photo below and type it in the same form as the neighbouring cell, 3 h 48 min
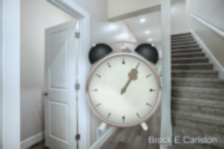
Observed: 1 h 05 min
